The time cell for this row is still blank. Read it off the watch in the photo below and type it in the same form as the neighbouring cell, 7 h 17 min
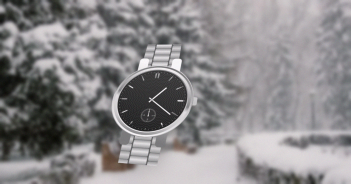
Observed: 1 h 21 min
